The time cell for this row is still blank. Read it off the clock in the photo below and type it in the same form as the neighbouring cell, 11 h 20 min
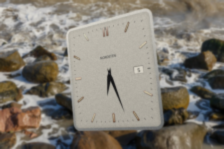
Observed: 6 h 27 min
